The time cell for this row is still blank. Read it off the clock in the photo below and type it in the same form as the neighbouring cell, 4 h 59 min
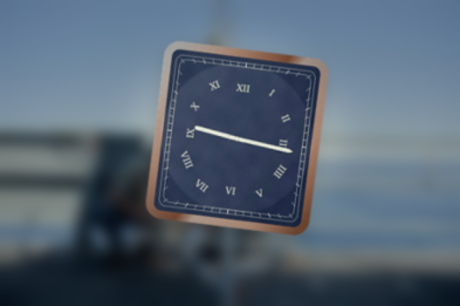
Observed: 9 h 16 min
